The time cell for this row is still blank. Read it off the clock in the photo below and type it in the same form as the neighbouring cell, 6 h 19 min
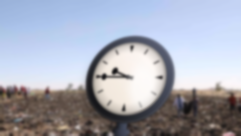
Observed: 9 h 45 min
